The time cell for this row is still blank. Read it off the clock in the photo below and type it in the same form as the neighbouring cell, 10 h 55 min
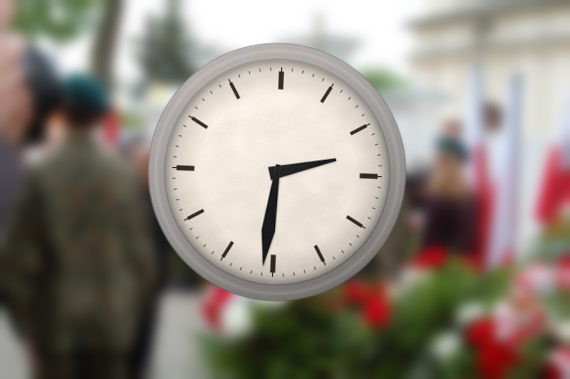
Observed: 2 h 31 min
